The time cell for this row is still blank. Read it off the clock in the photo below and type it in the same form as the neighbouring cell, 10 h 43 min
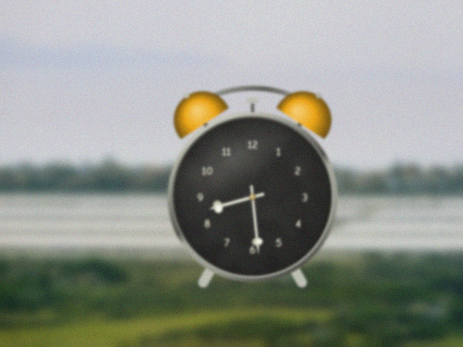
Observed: 8 h 29 min
